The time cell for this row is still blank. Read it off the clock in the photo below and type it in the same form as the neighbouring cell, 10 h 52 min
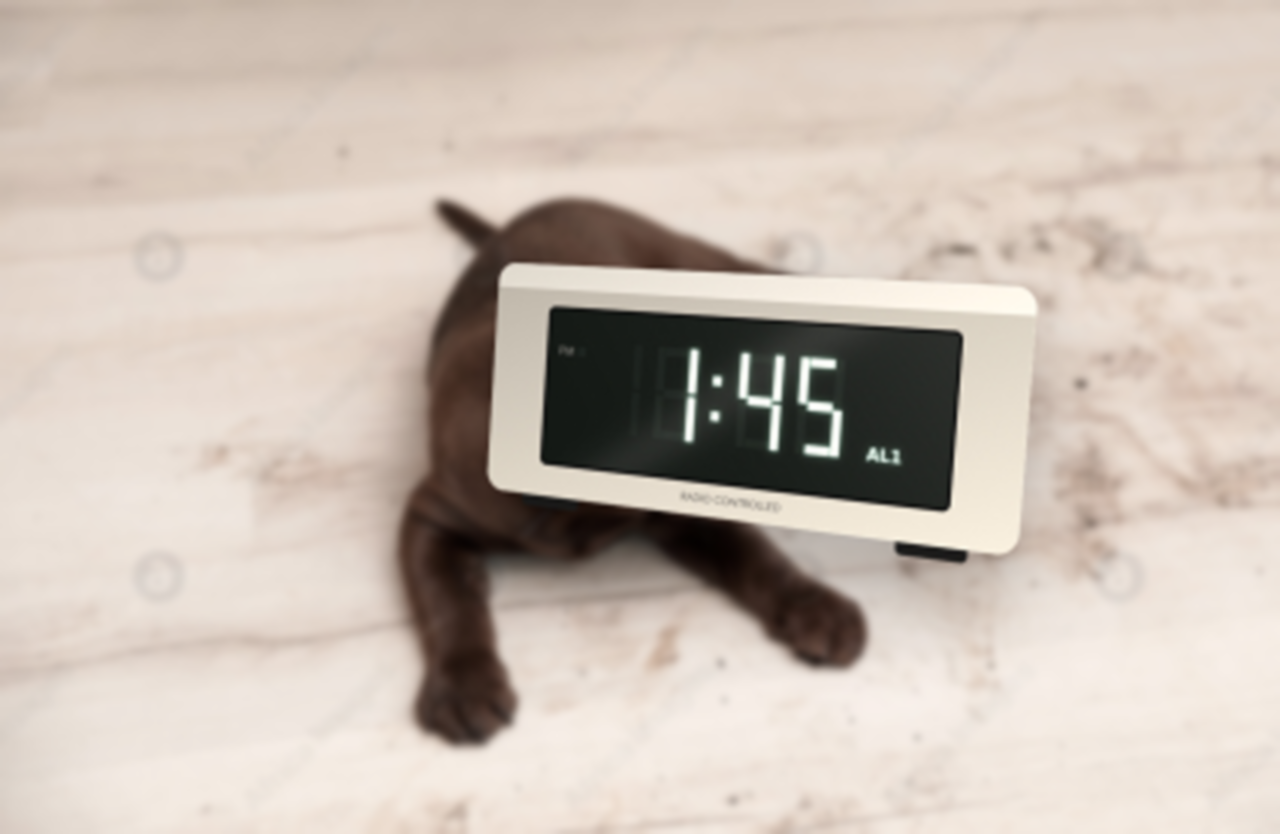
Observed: 1 h 45 min
